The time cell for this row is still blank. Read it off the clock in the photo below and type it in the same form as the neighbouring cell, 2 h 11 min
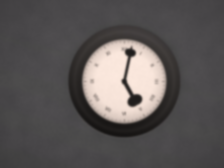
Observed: 5 h 02 min
